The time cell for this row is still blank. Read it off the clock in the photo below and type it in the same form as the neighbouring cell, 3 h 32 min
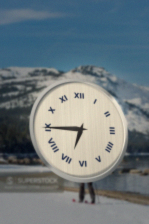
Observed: 6 h 45 min
